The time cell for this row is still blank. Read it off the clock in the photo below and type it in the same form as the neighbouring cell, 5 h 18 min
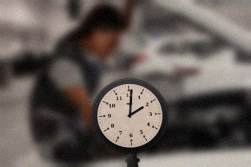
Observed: 2 h 01 min
